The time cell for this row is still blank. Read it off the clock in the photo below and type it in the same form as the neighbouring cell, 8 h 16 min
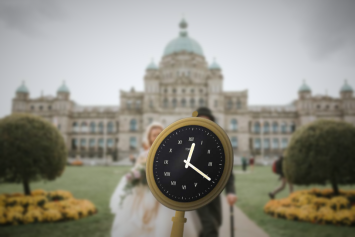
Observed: 12 h 20 min
